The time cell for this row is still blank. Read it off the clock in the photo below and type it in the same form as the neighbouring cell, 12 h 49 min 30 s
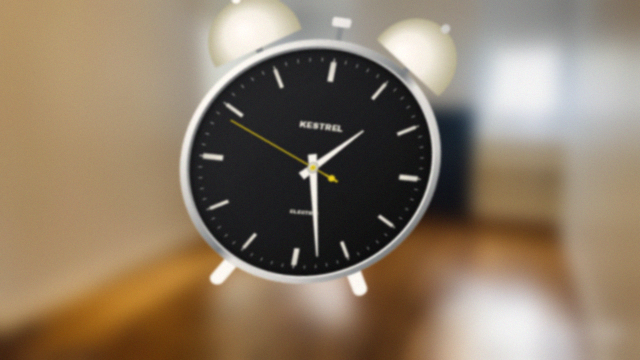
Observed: 1 h 27 min 49 s
